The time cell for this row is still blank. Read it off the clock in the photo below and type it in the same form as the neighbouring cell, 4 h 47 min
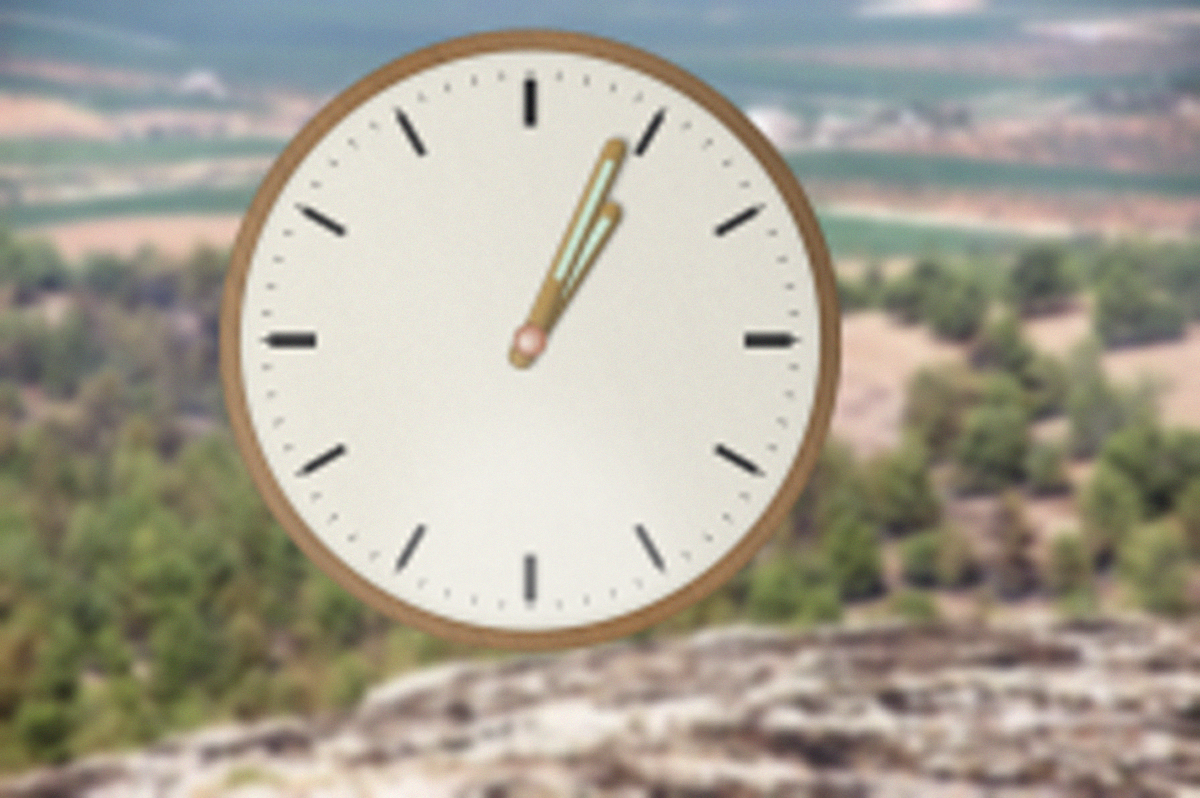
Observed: 1 h 04 min
